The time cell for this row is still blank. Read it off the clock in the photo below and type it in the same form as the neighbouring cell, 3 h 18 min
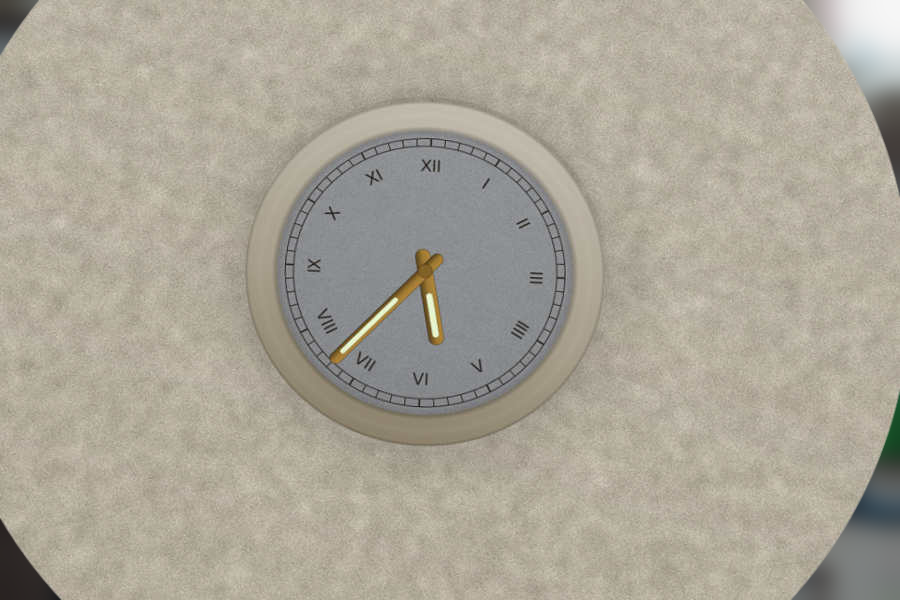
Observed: 5 h 37 min
